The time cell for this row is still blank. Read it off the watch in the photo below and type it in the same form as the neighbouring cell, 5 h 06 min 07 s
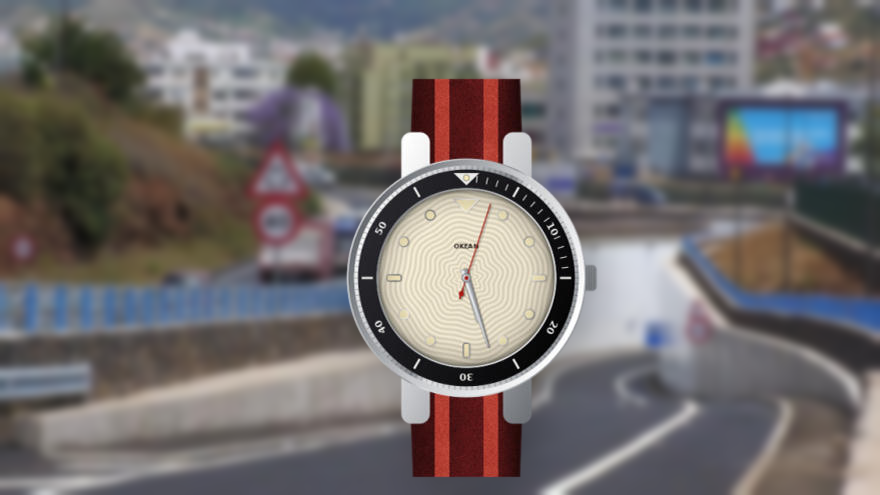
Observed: 5 h 27 min 03 s
